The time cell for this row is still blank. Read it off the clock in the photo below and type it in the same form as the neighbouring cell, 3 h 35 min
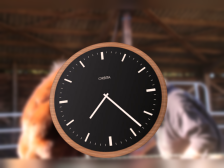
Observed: 7 h 23 min
